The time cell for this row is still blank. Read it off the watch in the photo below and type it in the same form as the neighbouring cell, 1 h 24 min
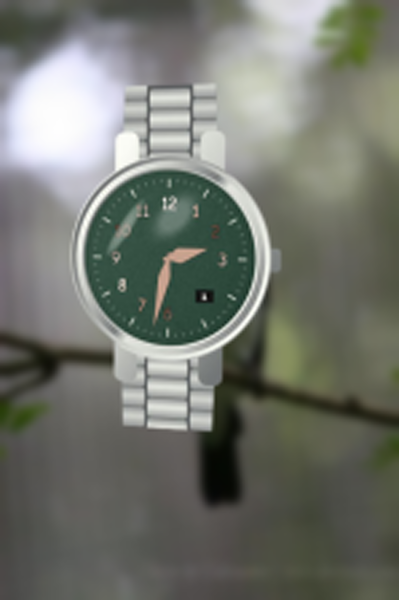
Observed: 2 h 32 min
